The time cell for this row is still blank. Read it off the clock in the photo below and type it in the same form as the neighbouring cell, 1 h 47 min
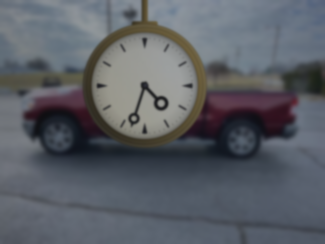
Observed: 4 h 33 min
